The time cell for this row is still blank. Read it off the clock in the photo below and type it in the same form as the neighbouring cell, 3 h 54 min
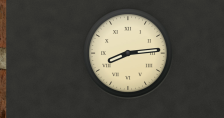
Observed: 8 h 14 min
